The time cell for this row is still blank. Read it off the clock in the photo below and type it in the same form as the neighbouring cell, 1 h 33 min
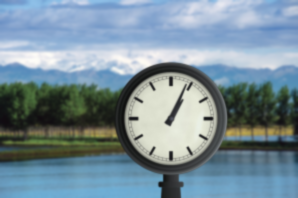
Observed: 1 h 04 min
